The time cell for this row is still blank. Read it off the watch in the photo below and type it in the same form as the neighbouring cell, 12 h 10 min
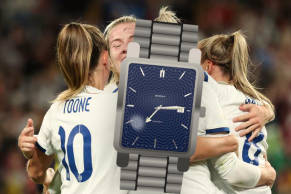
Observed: 7 h 14 min
